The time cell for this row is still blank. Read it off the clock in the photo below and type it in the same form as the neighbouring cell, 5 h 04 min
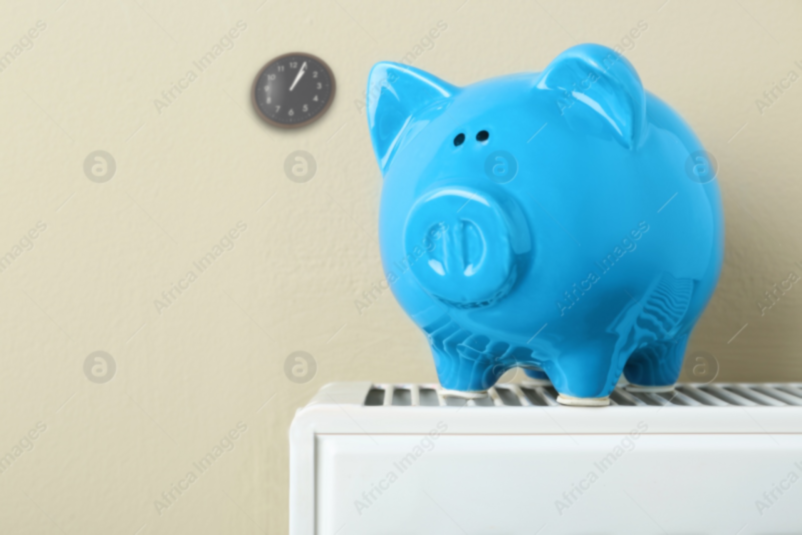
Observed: 1 h 04 min
